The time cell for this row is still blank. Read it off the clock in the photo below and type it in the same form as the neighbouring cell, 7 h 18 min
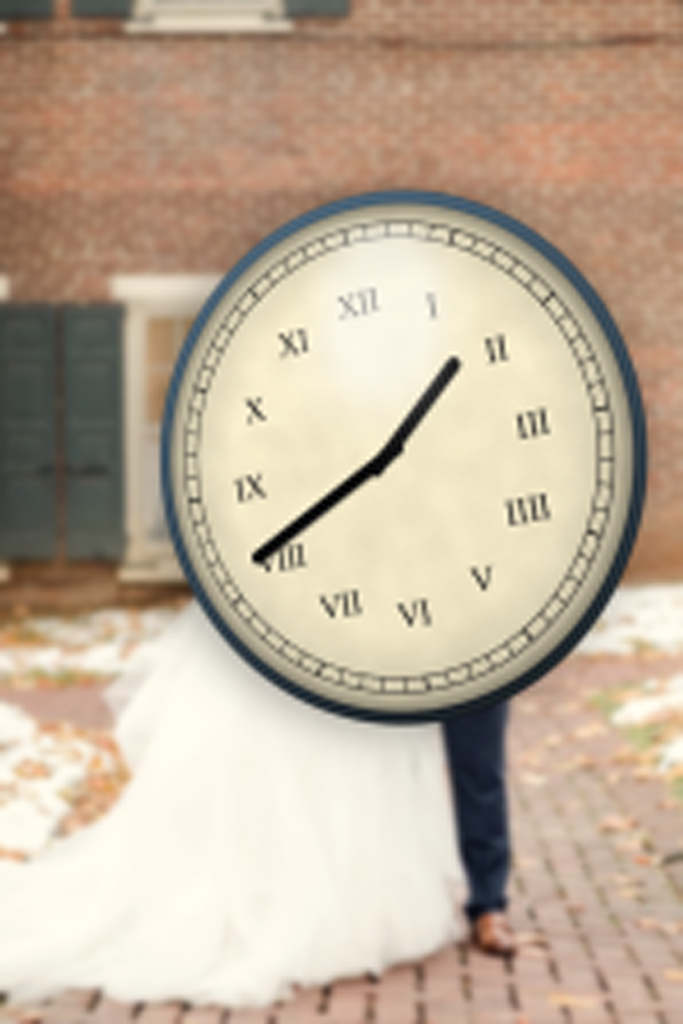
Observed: 1 h 41 min
